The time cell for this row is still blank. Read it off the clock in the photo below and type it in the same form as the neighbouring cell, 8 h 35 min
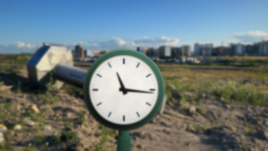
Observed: 11 h 16 min
